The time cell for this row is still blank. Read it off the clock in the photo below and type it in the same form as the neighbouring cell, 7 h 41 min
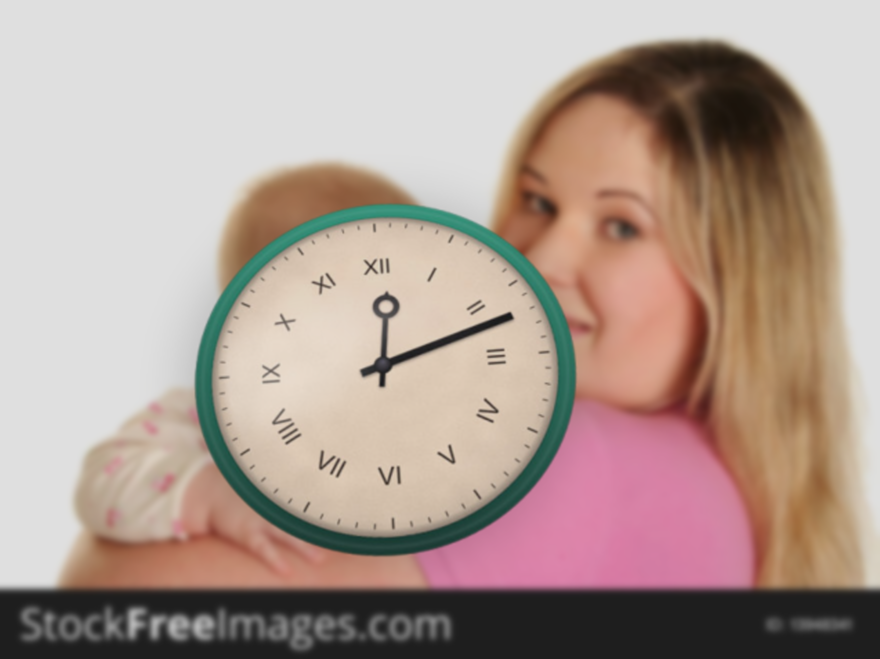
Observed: 12 h 12 min
